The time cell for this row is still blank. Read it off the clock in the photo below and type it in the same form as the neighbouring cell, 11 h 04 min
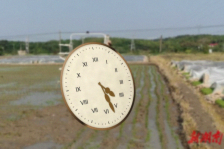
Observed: 4 h 27 min
